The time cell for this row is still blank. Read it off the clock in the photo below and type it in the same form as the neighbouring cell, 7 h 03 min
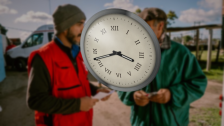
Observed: 3 h 42 min
